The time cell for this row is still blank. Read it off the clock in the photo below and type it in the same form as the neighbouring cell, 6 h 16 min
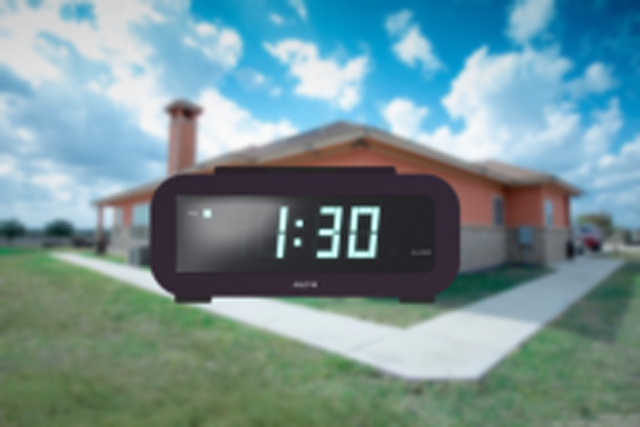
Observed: 1 h 30 min
